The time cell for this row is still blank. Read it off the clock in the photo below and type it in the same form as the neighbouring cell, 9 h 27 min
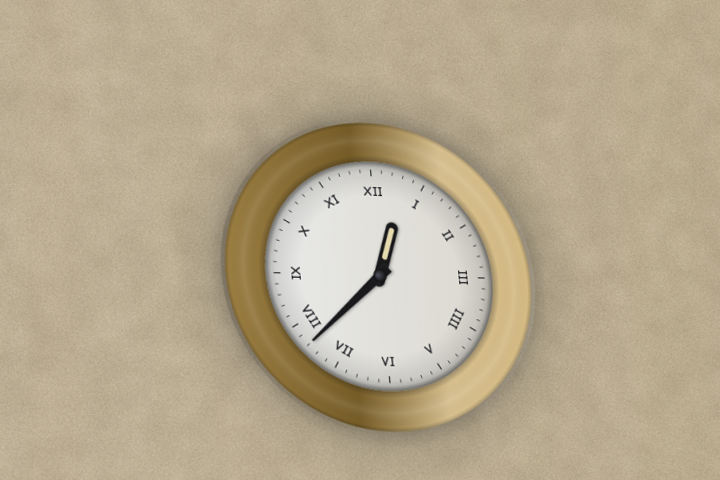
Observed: 12 h 38 min
